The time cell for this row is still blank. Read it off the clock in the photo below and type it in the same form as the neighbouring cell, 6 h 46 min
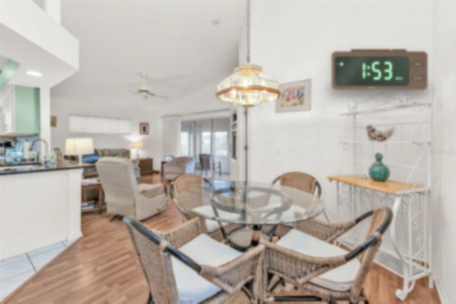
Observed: 1 h 53 min
